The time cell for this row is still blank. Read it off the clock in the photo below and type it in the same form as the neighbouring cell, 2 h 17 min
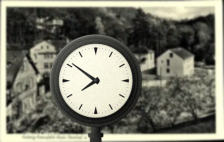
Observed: 7 h 51 min
